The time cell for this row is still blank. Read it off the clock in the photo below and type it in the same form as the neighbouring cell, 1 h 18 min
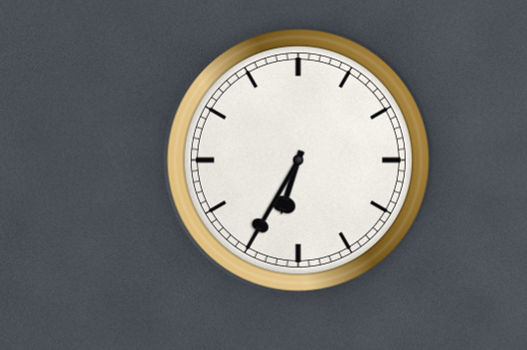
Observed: 6 h 35 min
